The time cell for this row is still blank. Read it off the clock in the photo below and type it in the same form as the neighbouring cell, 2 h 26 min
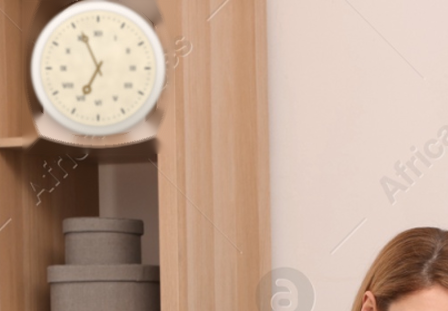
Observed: 6 h 56 min
